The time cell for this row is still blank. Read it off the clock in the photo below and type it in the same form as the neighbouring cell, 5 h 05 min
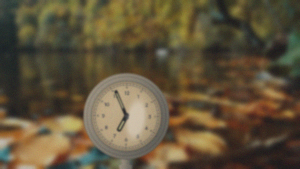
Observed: 6 h 56 min
